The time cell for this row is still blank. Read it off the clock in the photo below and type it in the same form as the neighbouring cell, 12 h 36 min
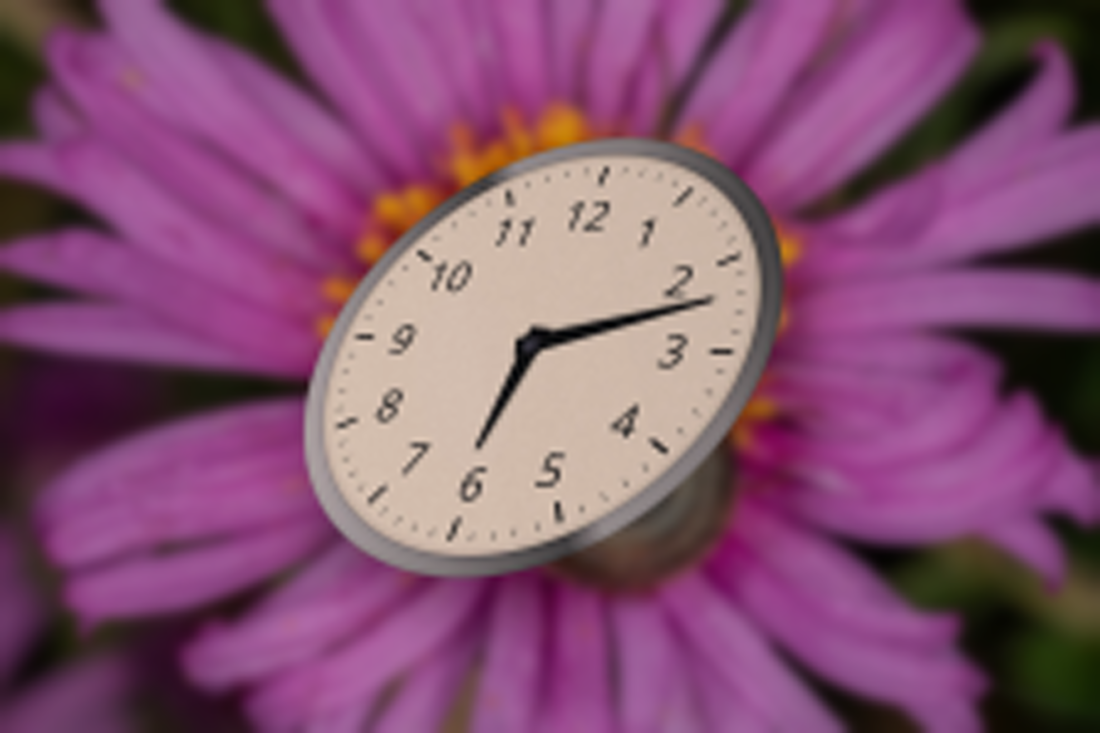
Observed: 6 h 12 min
